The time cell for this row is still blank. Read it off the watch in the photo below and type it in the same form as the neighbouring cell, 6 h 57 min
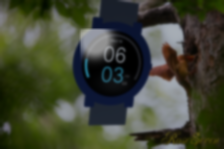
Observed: 6 h 03 min
